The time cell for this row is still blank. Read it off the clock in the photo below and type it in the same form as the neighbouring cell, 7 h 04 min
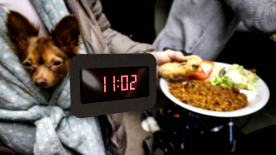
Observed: 11 h 02 min
